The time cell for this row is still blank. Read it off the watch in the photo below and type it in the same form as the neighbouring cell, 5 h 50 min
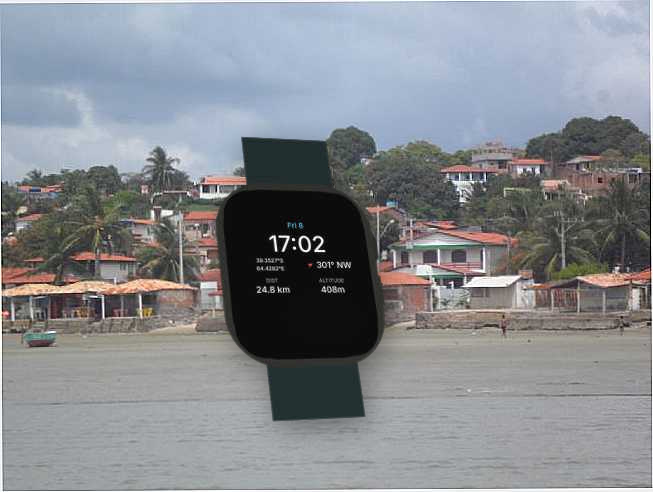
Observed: 17 h 02 min
